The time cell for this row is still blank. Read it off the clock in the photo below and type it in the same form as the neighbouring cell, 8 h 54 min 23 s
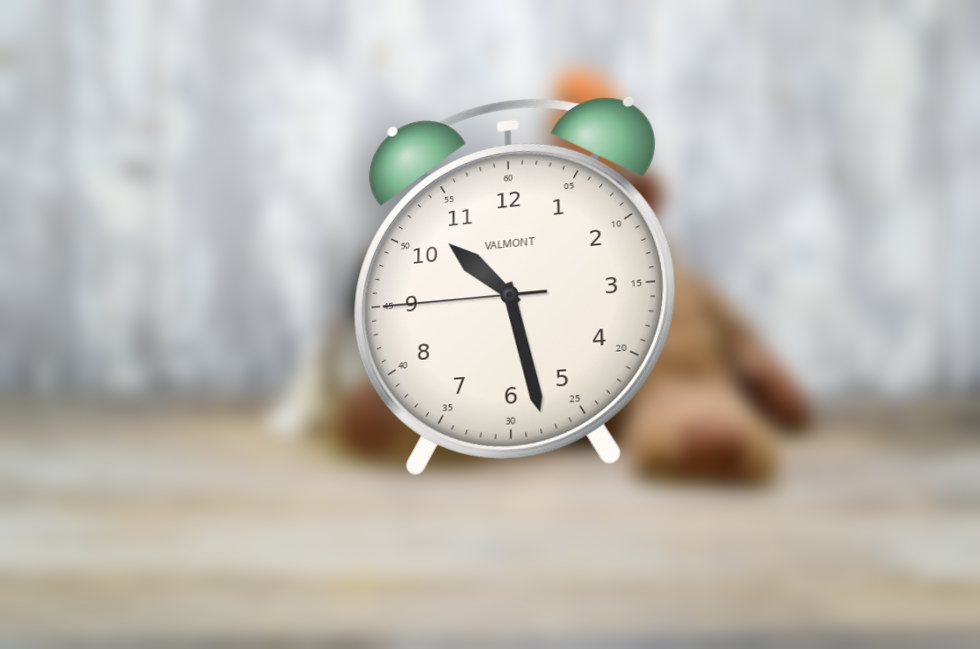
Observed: 10 h 27 min 45 s
